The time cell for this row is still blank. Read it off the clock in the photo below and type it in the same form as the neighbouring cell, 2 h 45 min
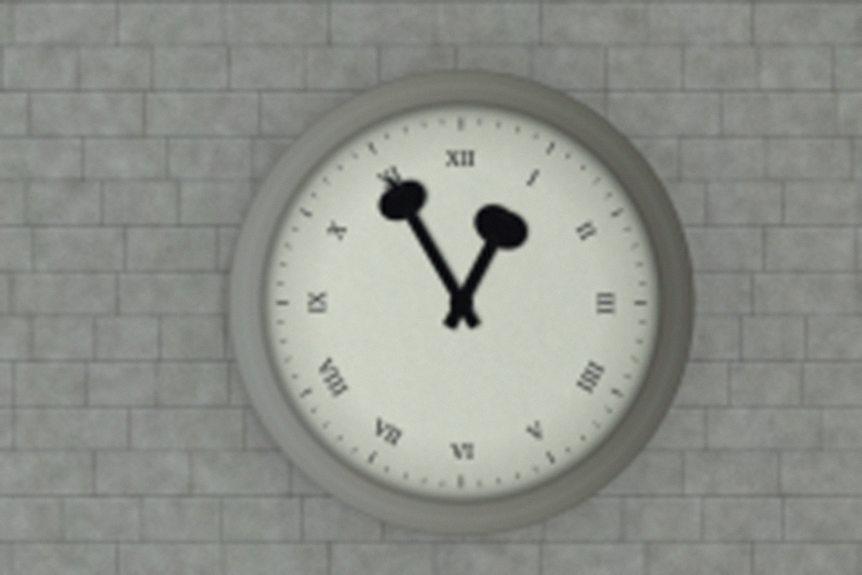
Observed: 12 h 55 min
